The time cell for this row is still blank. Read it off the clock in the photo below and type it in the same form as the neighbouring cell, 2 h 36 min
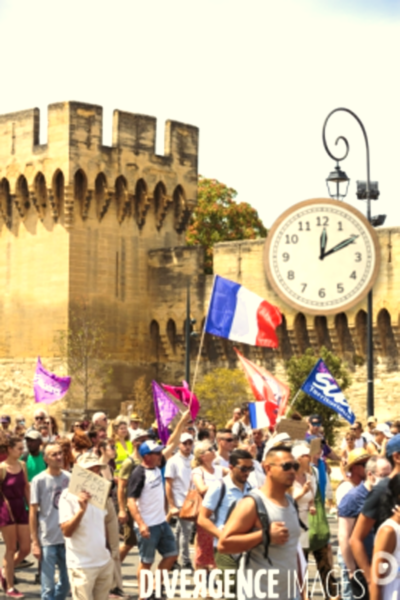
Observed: 12 h 10 min
